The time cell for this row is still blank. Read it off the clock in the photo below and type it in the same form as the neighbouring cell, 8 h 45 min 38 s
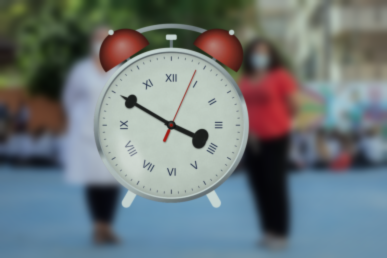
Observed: 3 h 50 min 04 s
